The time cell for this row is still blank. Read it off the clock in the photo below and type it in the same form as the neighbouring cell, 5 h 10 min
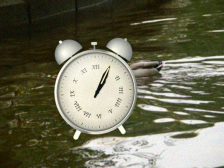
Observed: 1 h 05 min
